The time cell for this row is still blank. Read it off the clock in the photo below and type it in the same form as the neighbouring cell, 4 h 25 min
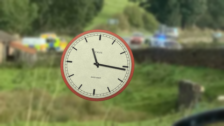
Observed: 11 h 16 min
